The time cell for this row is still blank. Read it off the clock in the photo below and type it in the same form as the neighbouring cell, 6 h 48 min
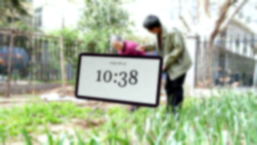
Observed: 10 h 38 min
